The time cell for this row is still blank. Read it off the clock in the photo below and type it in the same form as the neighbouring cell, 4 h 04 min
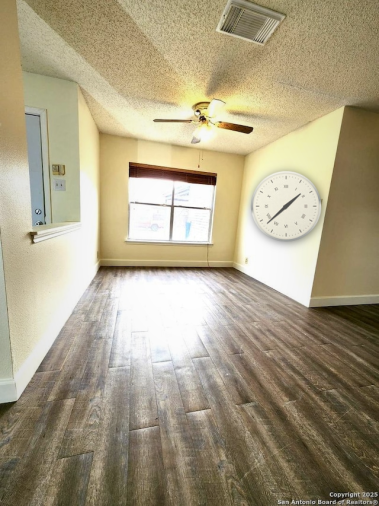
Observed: 1 h 38 min
